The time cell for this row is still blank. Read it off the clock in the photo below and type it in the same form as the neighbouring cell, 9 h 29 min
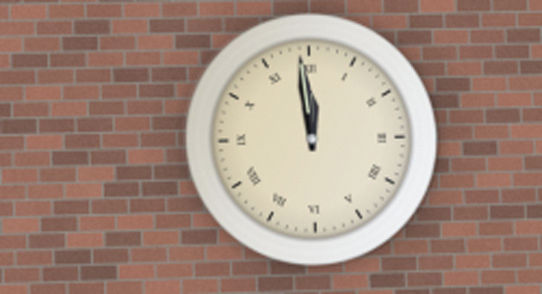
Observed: 11 h 59 min
